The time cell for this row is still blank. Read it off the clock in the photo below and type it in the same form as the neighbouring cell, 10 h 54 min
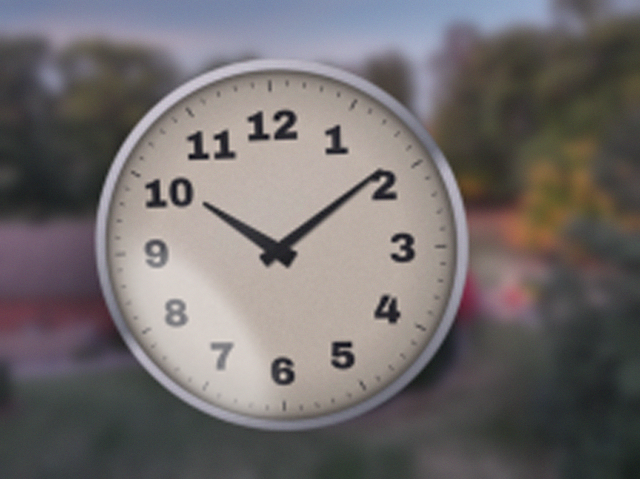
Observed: 10 h 09 min
